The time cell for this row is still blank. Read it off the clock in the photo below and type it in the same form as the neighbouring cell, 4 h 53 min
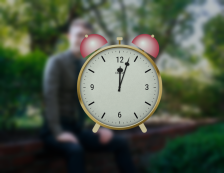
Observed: 12 h 03 min
